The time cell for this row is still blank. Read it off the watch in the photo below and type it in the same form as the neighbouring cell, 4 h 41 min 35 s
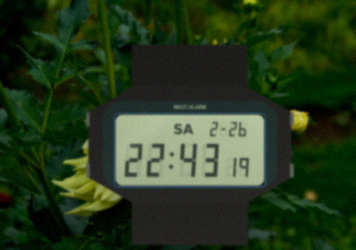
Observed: 22 h 43 min 19 s
